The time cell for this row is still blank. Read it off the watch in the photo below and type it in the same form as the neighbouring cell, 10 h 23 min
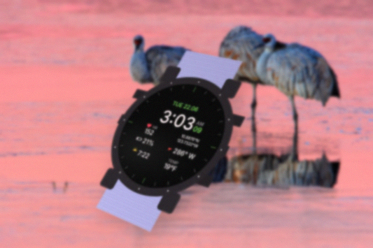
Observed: 3 h 03 min
